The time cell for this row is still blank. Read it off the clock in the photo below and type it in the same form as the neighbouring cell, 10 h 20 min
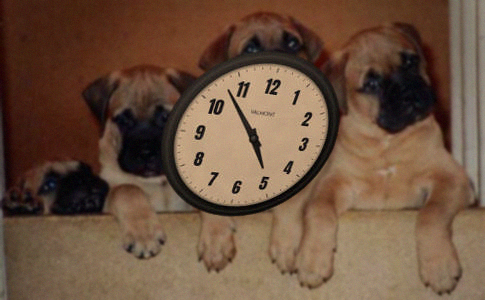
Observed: 4 h 53 min
